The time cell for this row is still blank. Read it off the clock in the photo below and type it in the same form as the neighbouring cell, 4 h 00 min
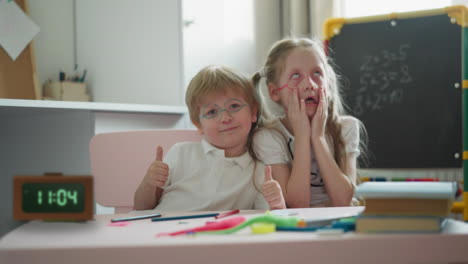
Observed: 11 h 04 min
